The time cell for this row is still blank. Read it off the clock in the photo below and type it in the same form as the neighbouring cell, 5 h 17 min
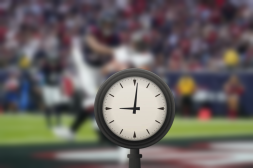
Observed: 9 h 01 min
